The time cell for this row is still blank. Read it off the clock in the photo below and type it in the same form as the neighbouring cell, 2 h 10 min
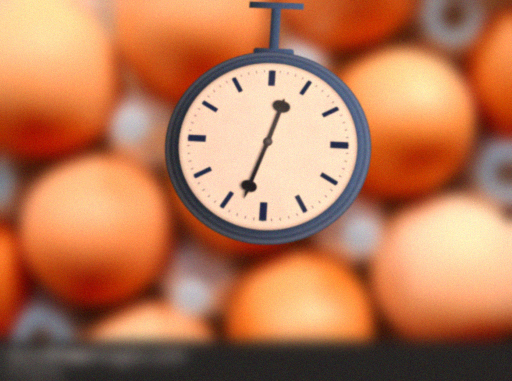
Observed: 12 h 33 min
